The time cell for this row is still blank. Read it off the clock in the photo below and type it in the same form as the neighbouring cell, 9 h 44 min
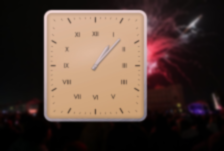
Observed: 1 h 07 min
